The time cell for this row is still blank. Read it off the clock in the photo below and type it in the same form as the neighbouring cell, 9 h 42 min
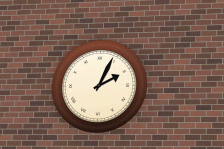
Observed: 2 h 04 min
